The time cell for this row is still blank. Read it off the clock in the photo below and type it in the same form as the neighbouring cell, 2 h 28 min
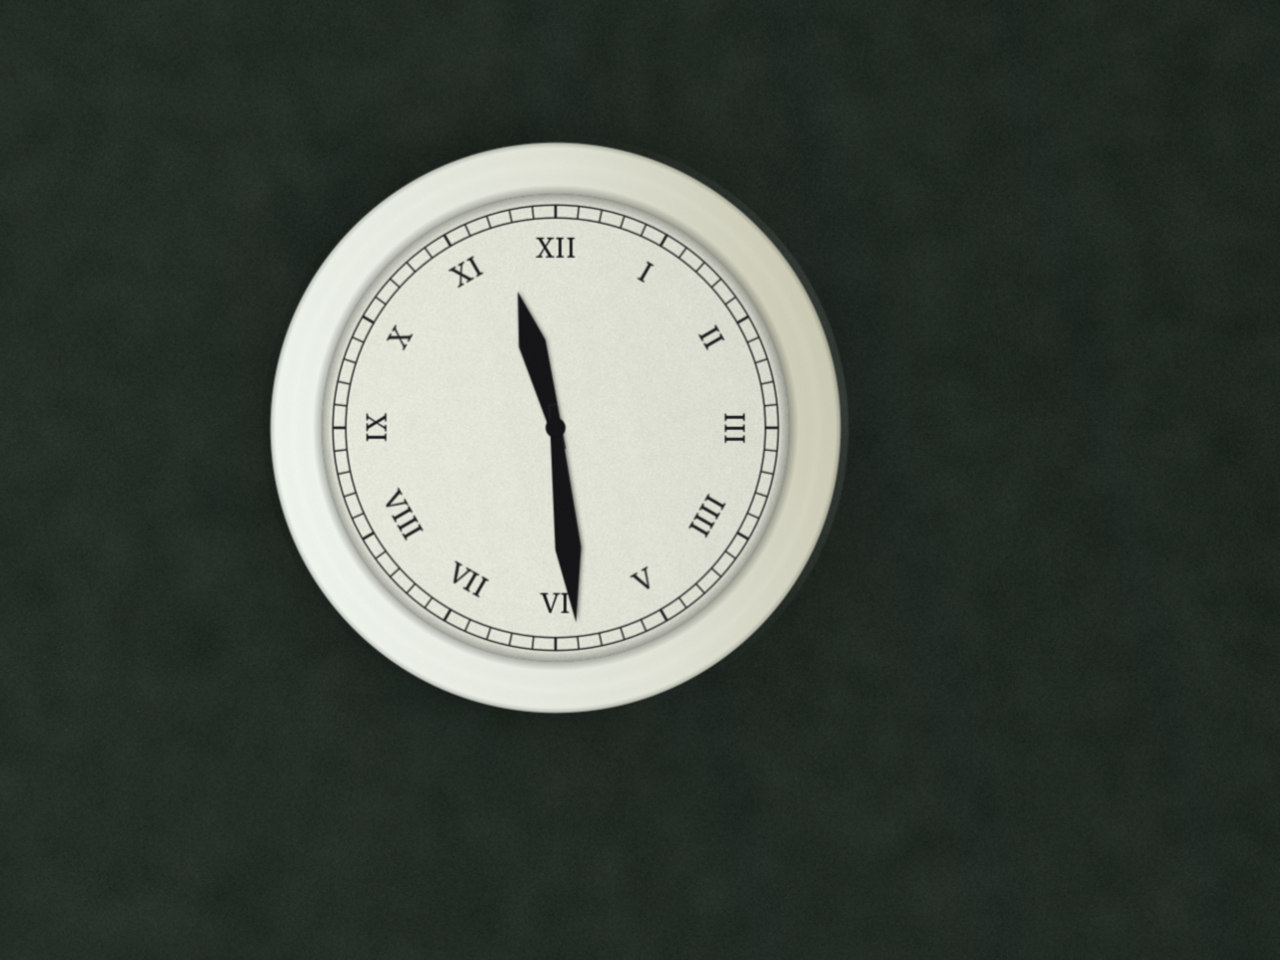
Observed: 11 h 29 min
